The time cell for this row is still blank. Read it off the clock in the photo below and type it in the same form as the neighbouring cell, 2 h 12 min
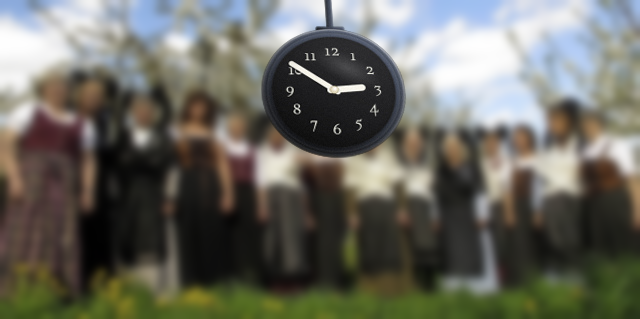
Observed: 2 h 51 min
